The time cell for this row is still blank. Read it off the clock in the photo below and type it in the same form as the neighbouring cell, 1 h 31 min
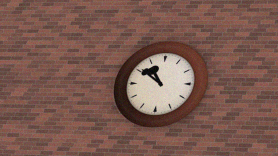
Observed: 10 h 51 min
